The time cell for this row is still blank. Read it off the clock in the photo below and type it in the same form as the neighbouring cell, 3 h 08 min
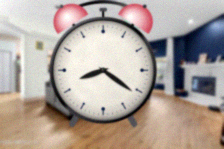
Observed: 8 h 21 min
